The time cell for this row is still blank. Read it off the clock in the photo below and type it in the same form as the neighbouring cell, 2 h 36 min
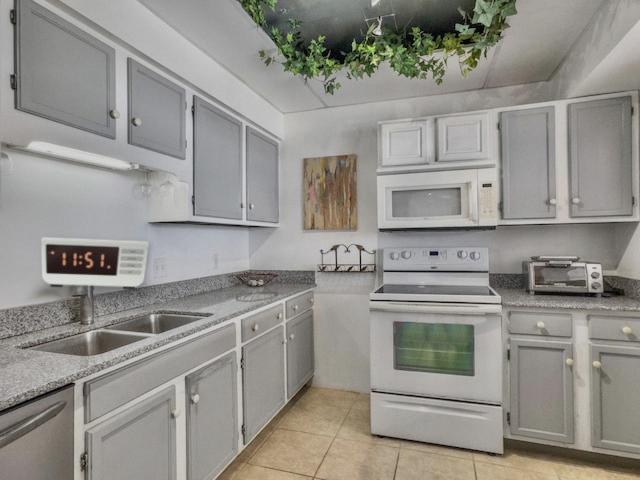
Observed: 11 h 51 min
